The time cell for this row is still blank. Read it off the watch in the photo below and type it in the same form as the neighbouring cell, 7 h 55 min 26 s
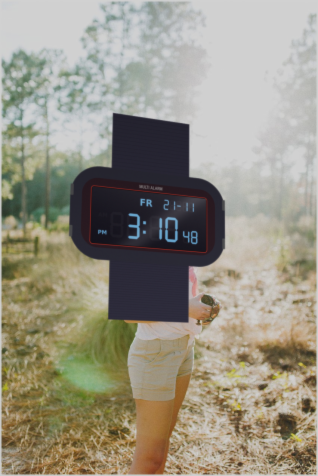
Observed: 3 h 10 min 48 s
